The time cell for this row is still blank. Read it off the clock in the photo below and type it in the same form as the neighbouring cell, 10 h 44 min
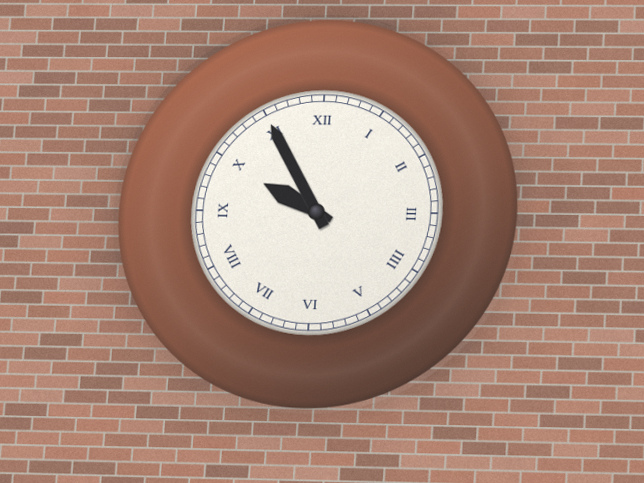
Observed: 9 h 55 min
